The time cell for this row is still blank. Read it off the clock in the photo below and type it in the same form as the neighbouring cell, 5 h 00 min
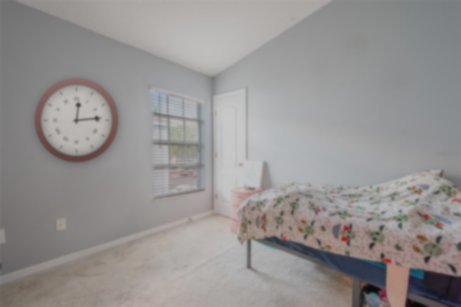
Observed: 12 h 14 min
